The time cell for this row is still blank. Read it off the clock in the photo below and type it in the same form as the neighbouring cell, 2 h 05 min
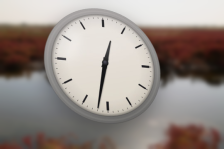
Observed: 12 h 32 min
